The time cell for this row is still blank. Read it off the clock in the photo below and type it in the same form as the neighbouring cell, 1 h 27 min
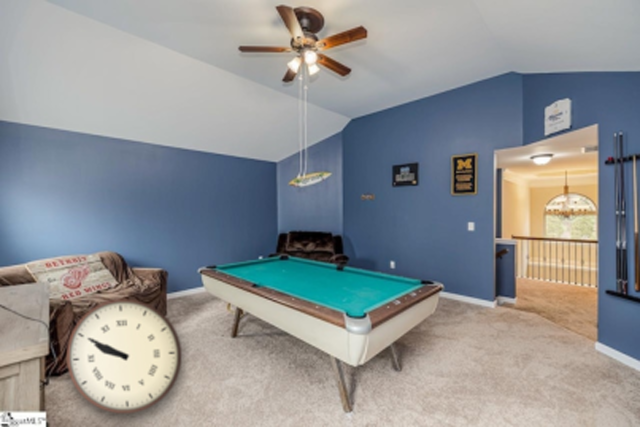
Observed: 9 h 50 min
